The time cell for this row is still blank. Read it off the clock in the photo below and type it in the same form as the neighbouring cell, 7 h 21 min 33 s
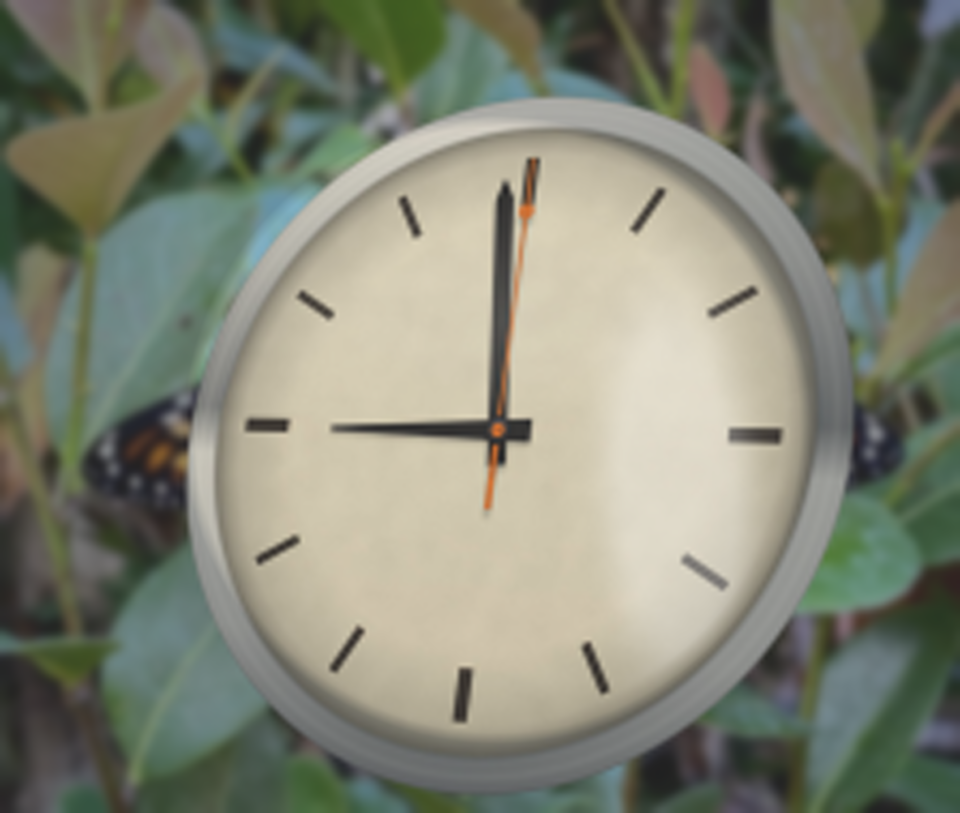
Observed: 8 h 59 min 00 s
